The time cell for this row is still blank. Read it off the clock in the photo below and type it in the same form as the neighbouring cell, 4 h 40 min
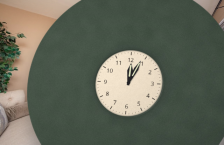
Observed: 12 h 04 min
